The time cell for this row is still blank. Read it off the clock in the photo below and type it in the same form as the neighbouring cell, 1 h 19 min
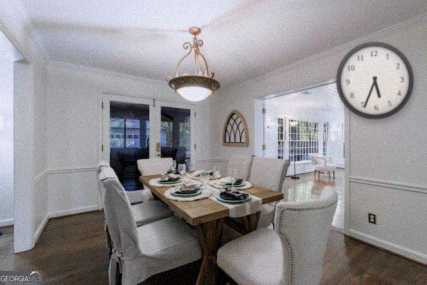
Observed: 5 h 34 min
